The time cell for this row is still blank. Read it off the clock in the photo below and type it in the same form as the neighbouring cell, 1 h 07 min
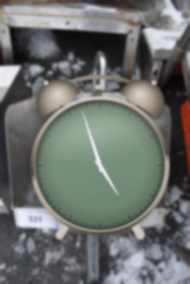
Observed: 4 h 57 min
